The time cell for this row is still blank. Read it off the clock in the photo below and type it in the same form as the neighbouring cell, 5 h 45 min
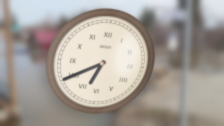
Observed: 6 h 40 min
